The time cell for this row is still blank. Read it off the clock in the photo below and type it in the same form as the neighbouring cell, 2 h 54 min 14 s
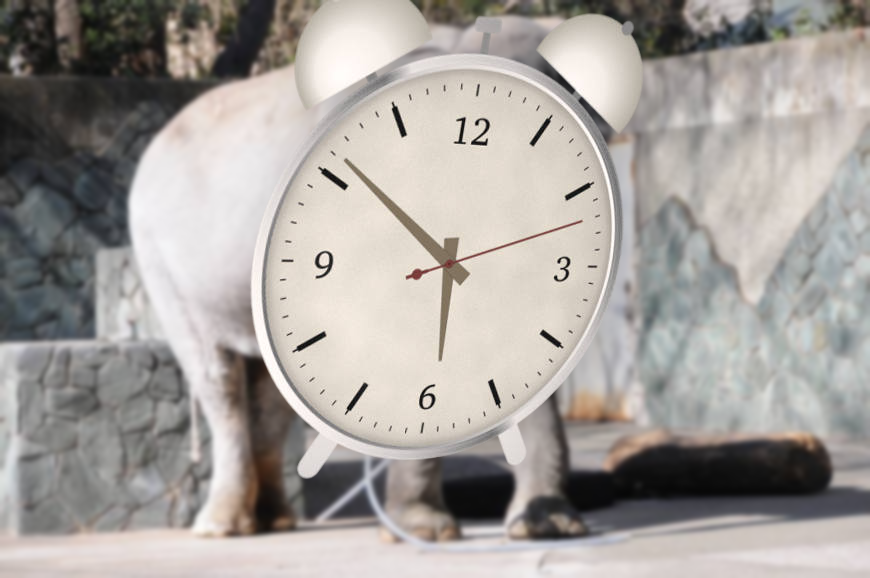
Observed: 5 h 51 min 12 s
